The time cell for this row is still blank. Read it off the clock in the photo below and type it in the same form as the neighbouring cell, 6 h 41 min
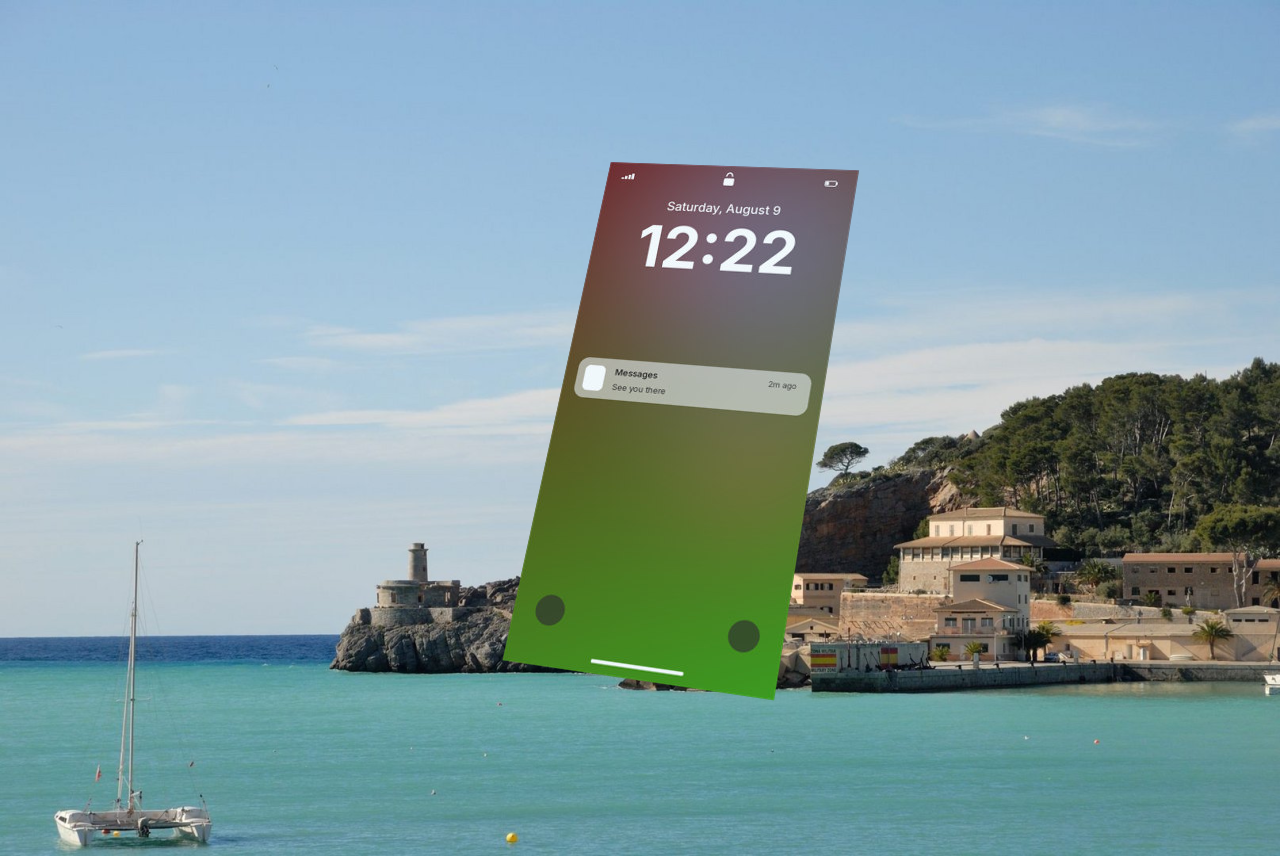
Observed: 12 h 22 min
